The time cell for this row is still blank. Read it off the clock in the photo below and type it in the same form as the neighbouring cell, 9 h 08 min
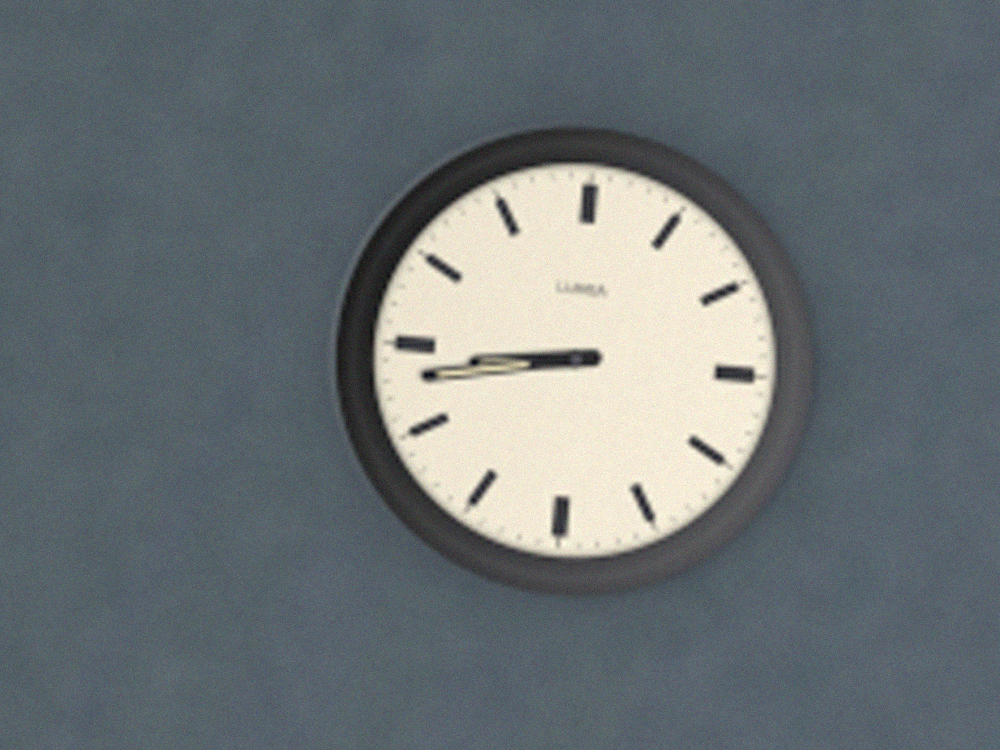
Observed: 8 h 43 min
